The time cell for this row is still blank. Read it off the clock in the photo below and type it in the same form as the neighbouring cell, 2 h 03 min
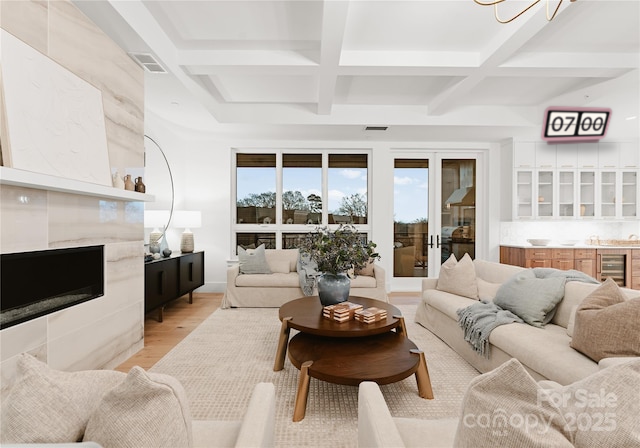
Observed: 7 h 00 min
